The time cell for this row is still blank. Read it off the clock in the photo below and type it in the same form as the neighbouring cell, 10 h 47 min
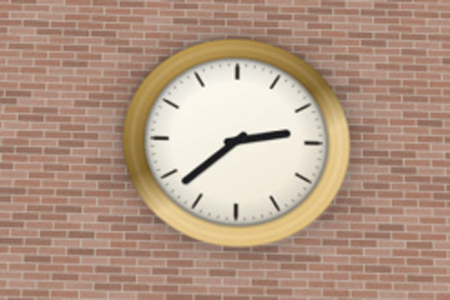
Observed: 2 h 38 min
